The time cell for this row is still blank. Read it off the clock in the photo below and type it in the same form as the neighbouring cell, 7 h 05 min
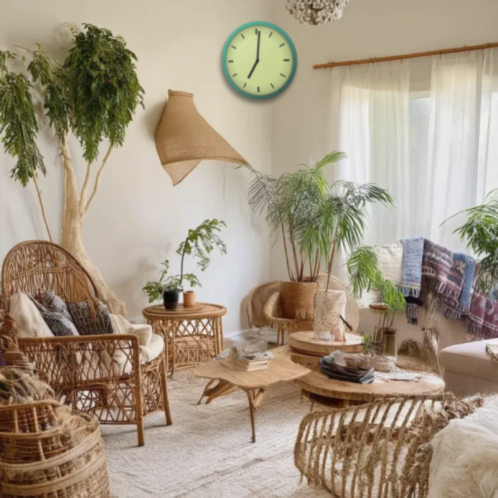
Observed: 7 h 01 min
